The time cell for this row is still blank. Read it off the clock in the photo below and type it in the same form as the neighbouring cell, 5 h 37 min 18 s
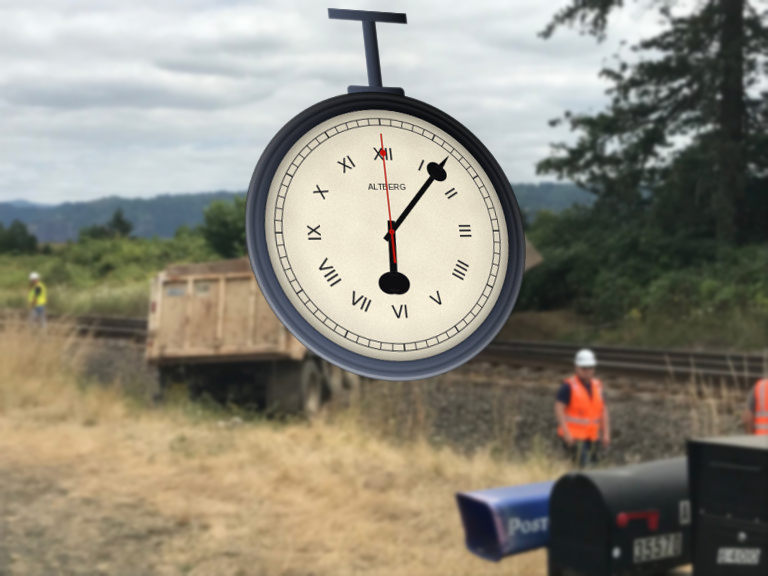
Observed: 6 h 07 min 00 s
